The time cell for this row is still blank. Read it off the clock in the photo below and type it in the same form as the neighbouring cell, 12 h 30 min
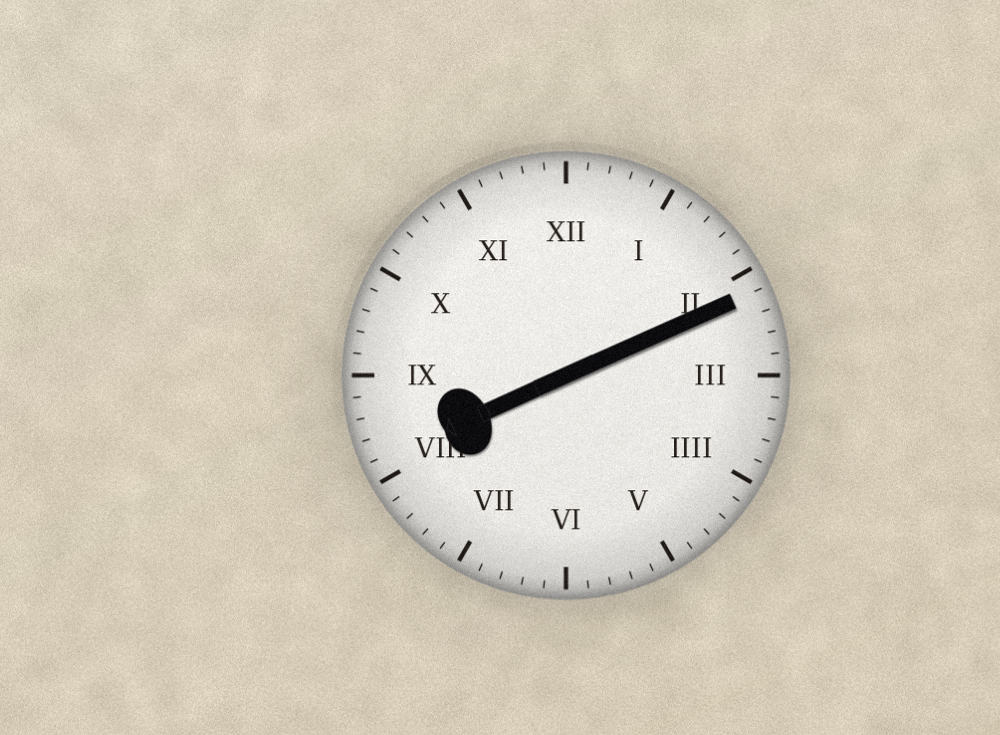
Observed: 8 h 11 min
